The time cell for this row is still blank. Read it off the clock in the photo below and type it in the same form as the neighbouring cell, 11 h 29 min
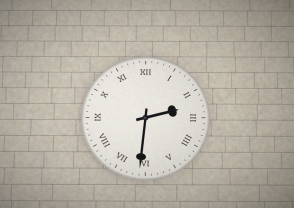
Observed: 2 h 31 min
